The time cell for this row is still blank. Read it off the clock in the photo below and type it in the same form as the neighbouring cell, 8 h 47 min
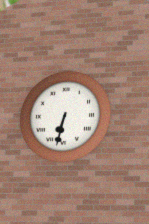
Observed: 6 h 32 min
